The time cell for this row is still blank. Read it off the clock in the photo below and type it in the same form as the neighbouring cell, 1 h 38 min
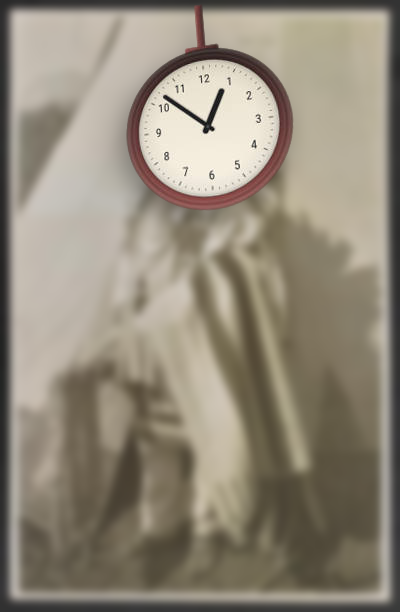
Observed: 12 h 52 min
